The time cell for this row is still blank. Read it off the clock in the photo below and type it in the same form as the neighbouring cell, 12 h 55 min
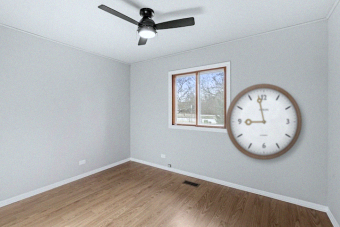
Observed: 8 h 58 min
